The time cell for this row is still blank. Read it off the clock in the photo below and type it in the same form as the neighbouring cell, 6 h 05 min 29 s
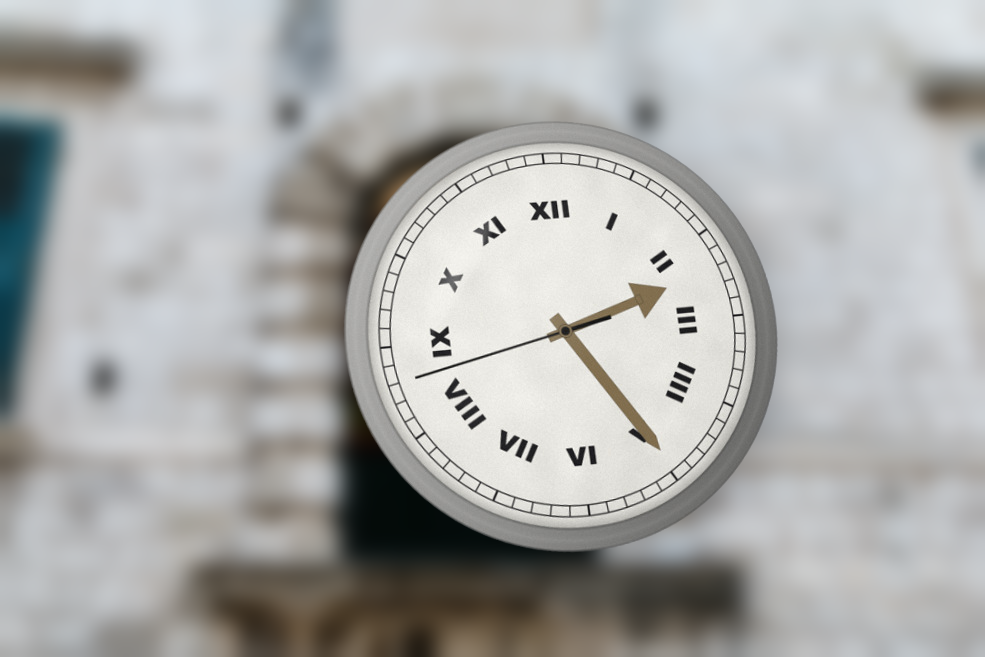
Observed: 2 h 24 min 43 s
